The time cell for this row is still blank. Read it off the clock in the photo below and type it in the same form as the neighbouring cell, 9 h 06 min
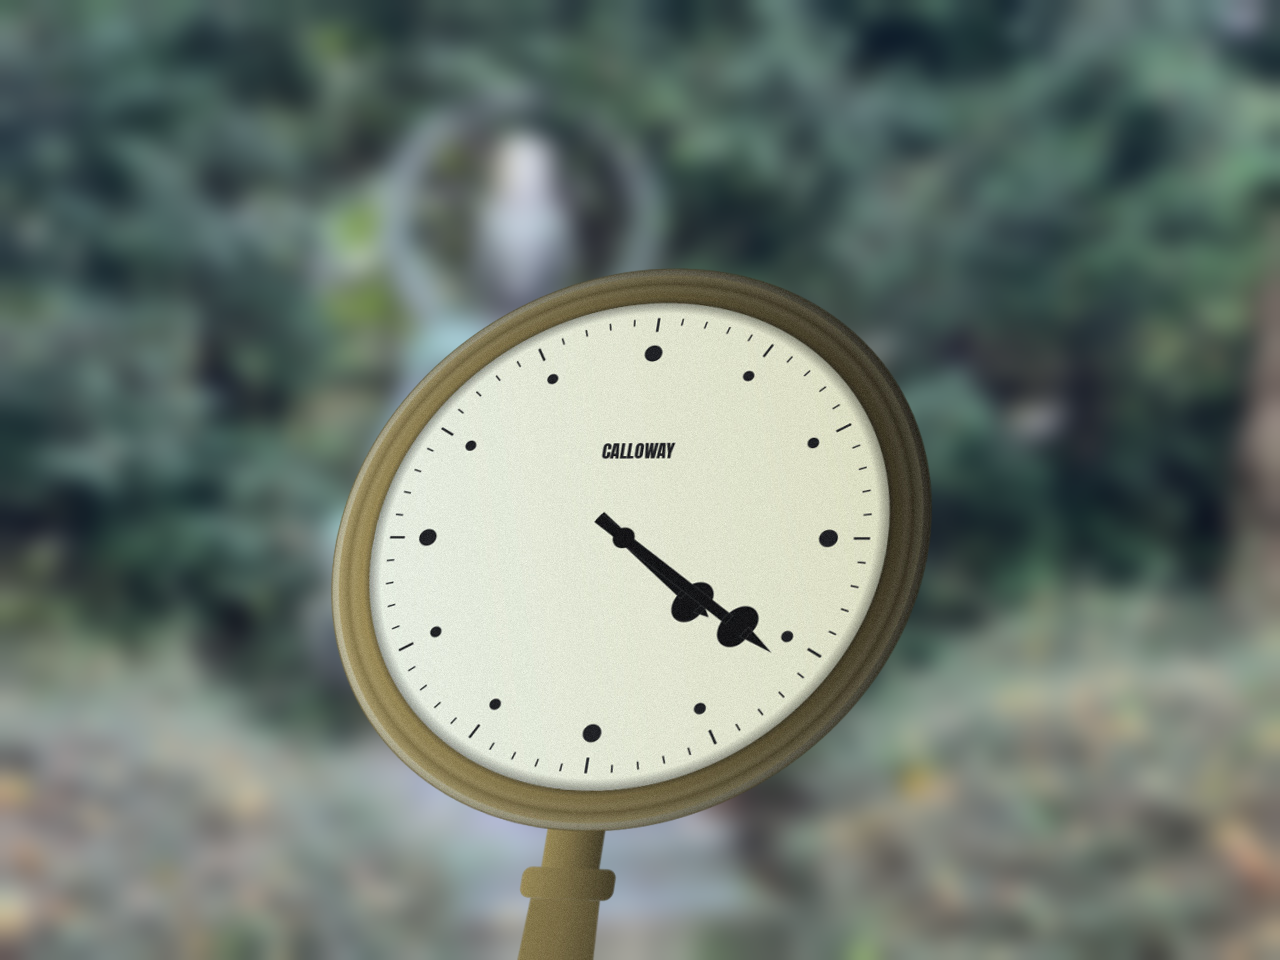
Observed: 4 h 21 min
